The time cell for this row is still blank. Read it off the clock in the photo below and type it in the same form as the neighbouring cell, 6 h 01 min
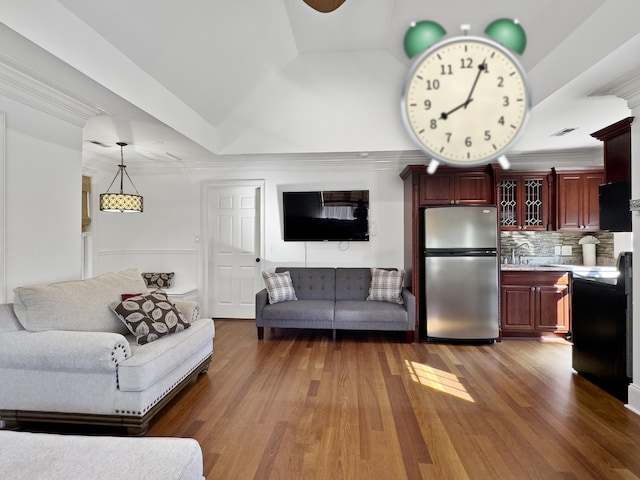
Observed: 8 h 04 min
